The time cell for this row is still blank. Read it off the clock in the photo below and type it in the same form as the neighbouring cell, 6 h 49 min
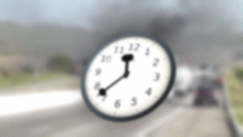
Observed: 11 h 37 min
